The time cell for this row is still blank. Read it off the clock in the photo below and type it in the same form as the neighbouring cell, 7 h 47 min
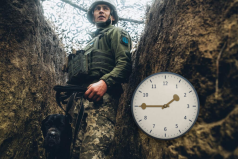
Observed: 1 h 45 min
